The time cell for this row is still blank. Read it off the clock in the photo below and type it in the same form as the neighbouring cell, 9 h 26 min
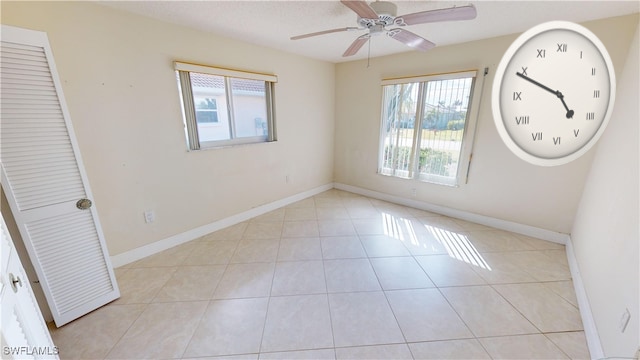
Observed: 4 h 49 min
